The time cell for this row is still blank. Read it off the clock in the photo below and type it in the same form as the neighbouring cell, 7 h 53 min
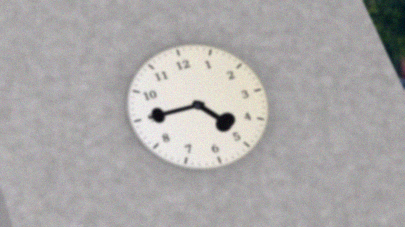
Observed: 4 h 45 min
